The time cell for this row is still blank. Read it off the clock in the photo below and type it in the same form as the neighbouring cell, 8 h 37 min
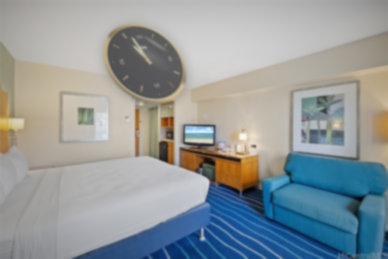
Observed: 10 h 57 min
